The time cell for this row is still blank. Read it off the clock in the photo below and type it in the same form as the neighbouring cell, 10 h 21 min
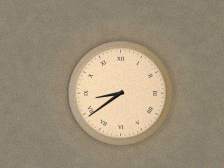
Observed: 8 h 39 min
